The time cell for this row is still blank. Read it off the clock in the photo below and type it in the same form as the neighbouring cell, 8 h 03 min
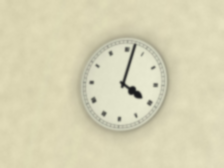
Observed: 4 h 02 min
